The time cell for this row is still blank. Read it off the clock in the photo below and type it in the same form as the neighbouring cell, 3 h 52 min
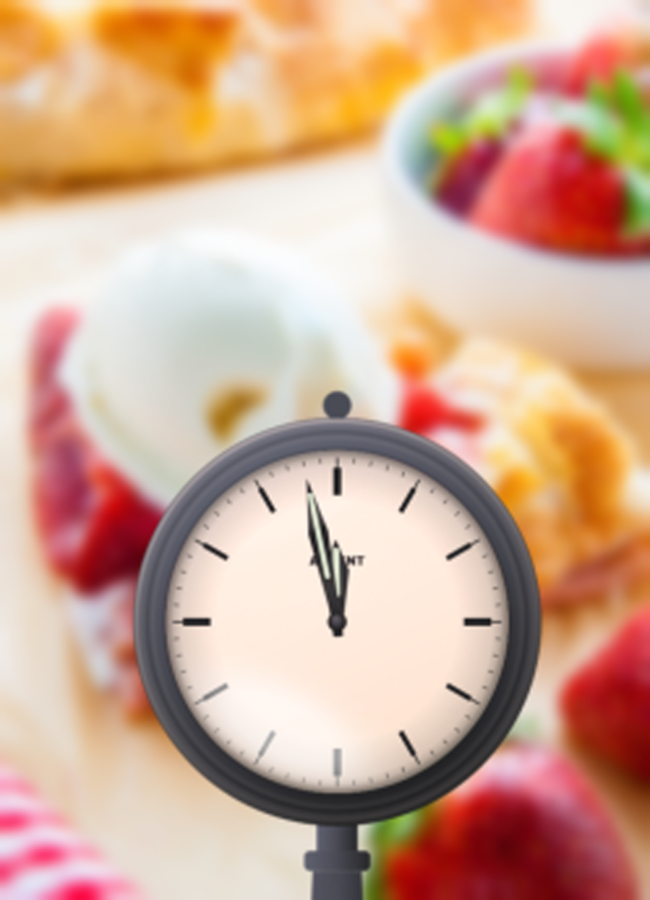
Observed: 11 h 58 min
